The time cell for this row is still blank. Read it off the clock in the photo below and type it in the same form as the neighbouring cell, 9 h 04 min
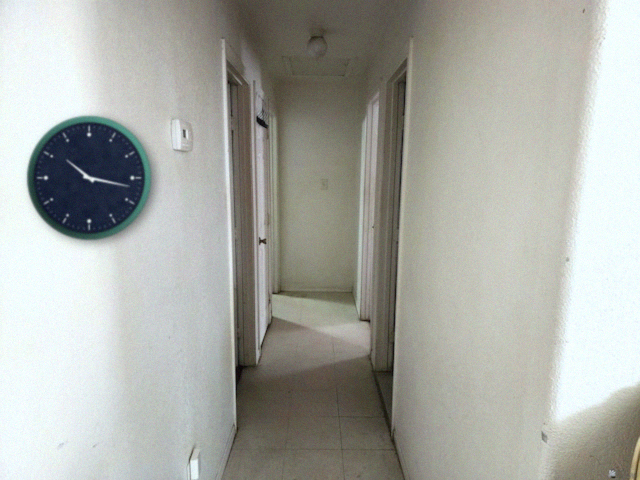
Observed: 10 h 17 min
